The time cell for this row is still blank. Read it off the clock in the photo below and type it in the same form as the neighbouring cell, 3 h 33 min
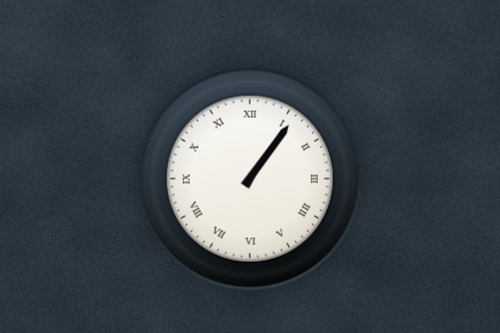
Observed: 1 h 06 min
